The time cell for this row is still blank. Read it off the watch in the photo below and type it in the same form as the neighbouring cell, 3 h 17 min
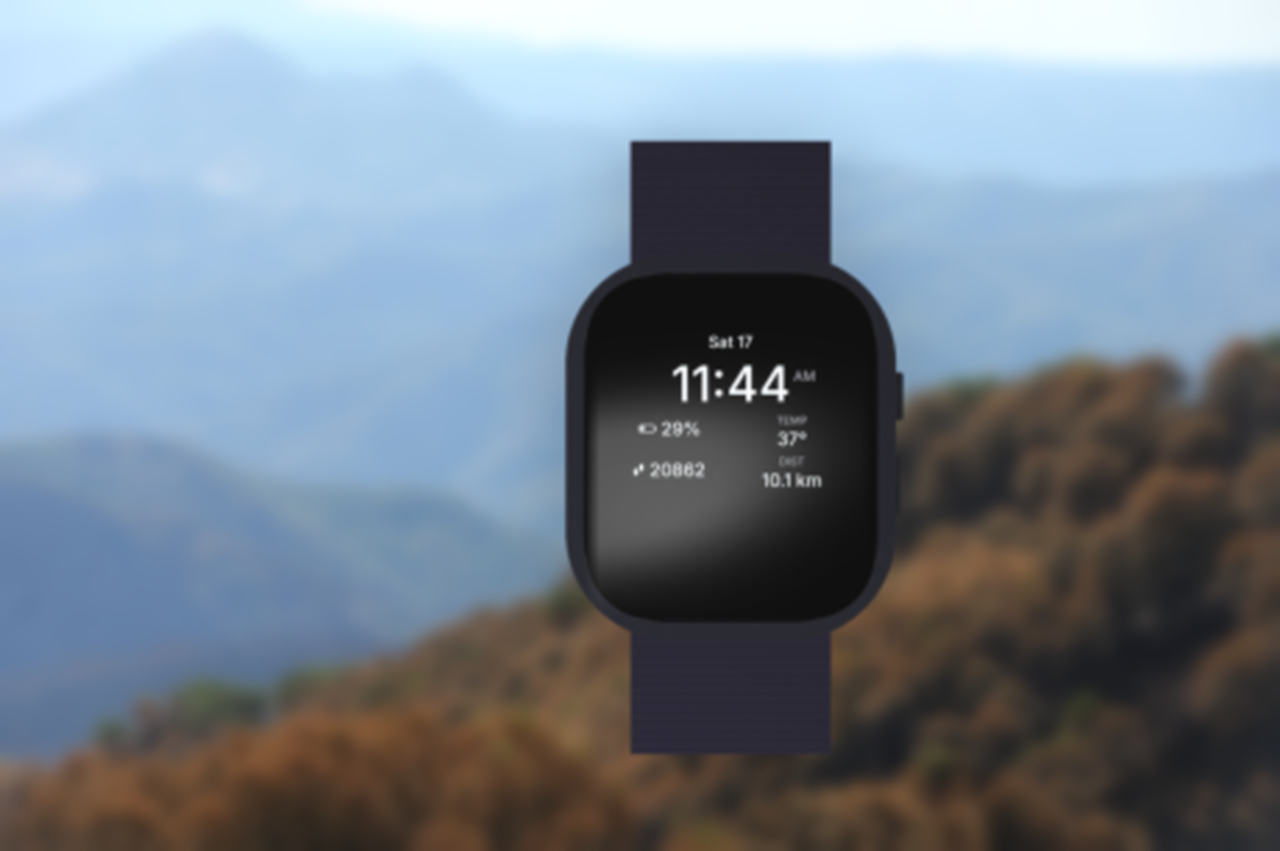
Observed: 11 h 44 min
